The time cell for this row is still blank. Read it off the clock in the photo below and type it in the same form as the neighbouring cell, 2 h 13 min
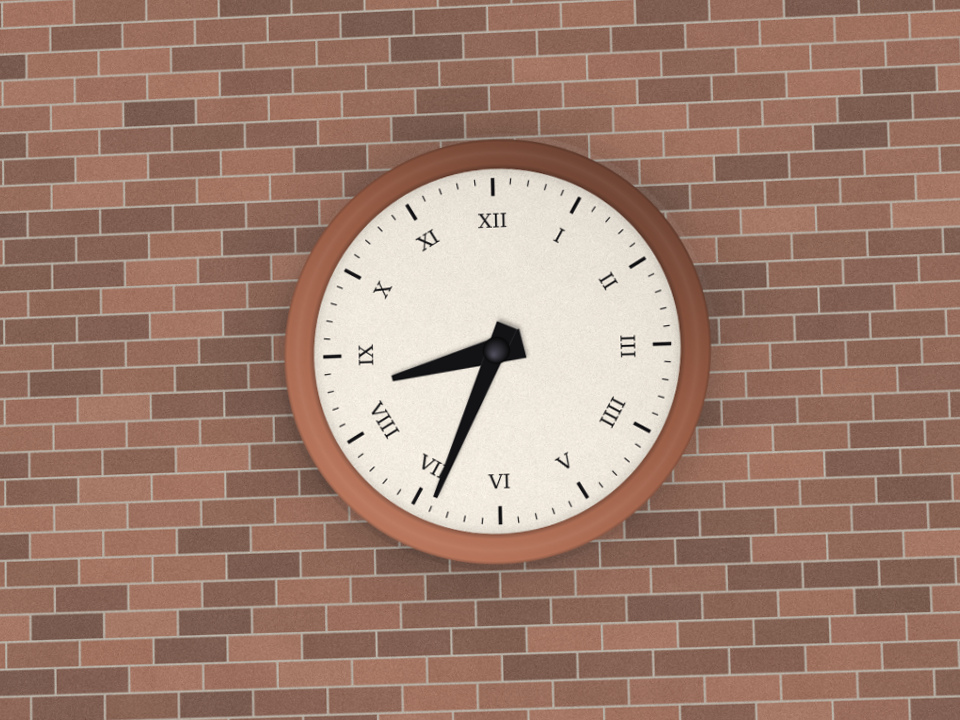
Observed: 8 h 34 min
